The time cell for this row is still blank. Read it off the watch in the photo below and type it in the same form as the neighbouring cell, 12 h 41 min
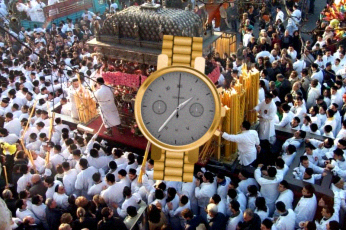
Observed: 1 h 36 min
